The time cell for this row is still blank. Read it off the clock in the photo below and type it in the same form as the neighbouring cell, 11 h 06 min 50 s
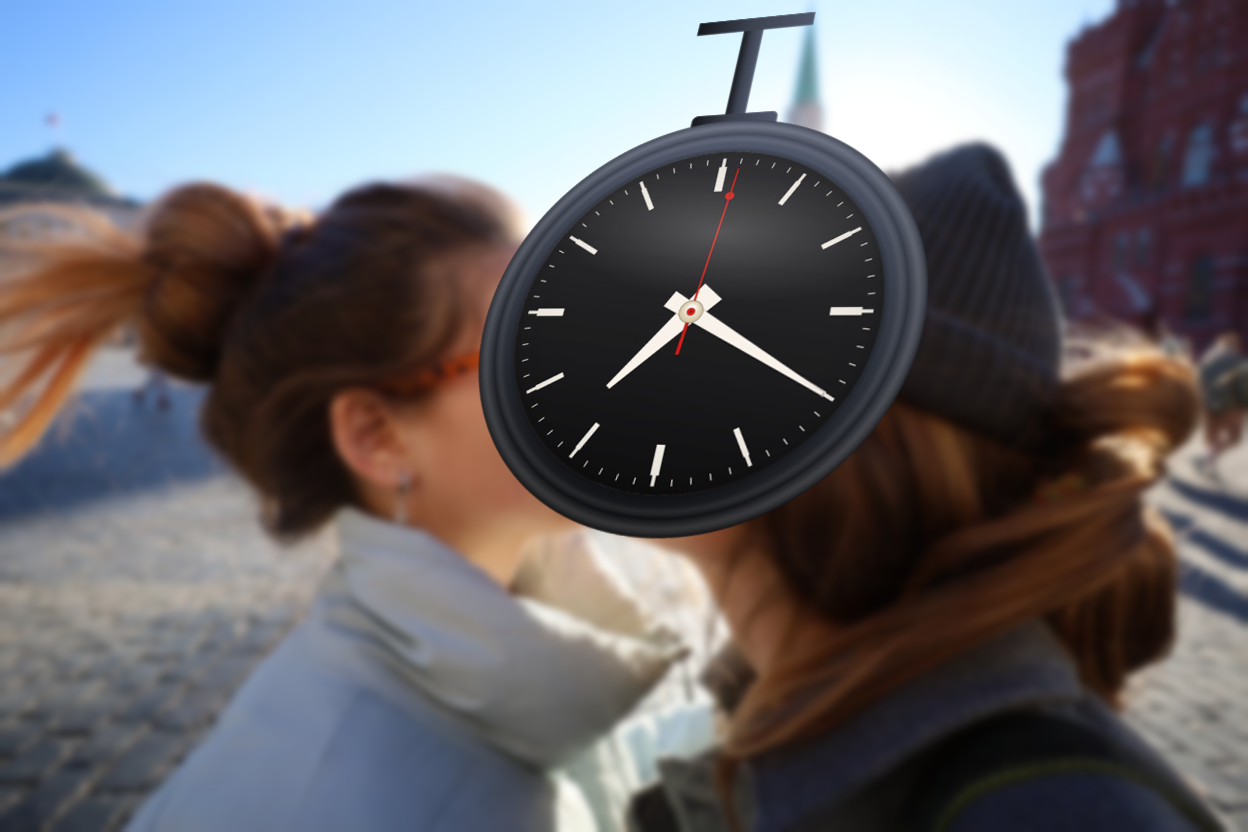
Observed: 7 h 20 min 01 s
